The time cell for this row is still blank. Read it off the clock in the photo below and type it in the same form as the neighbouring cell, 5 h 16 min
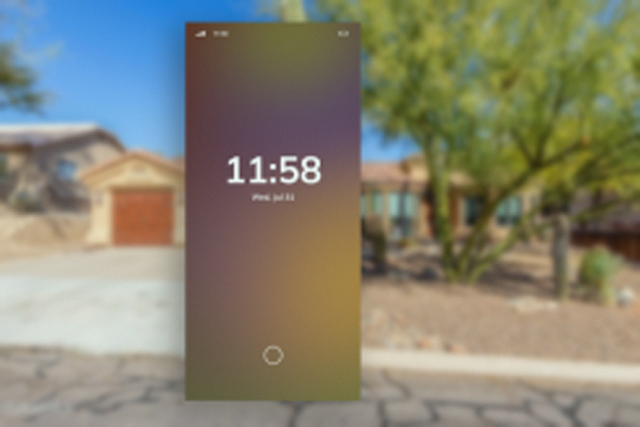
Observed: 11 h 58 min
